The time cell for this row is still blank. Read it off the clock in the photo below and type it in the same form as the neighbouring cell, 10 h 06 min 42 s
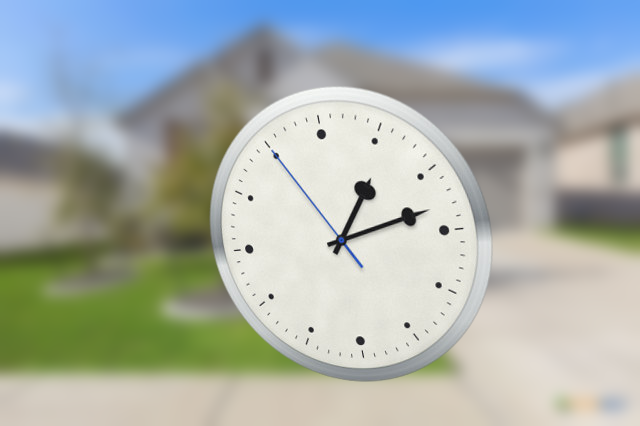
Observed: 1 h 12 min 55 s
